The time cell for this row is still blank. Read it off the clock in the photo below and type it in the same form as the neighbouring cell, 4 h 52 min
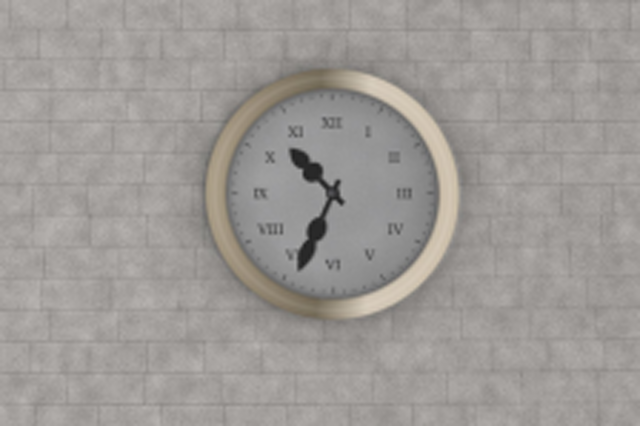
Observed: 10 h 34 min
